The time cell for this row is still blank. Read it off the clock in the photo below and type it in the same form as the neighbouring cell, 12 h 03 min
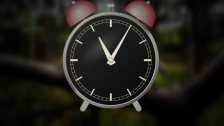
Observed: 11 h 05 min
